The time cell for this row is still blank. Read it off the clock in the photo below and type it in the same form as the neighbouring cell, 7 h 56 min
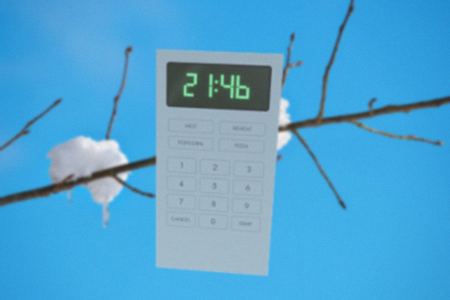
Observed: 21 h 46 min
